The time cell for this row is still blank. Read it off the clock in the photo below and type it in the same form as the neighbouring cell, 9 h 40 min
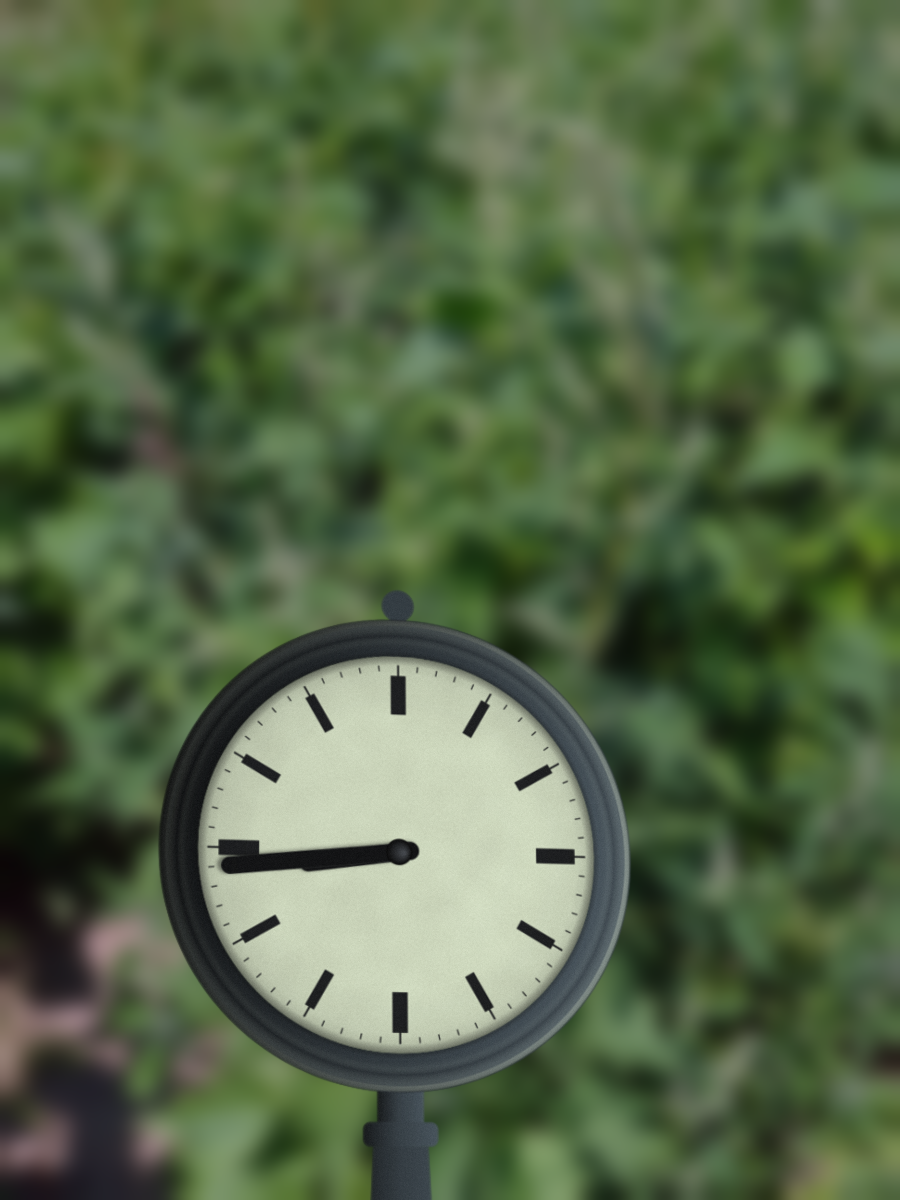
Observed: 8 h 44 min
